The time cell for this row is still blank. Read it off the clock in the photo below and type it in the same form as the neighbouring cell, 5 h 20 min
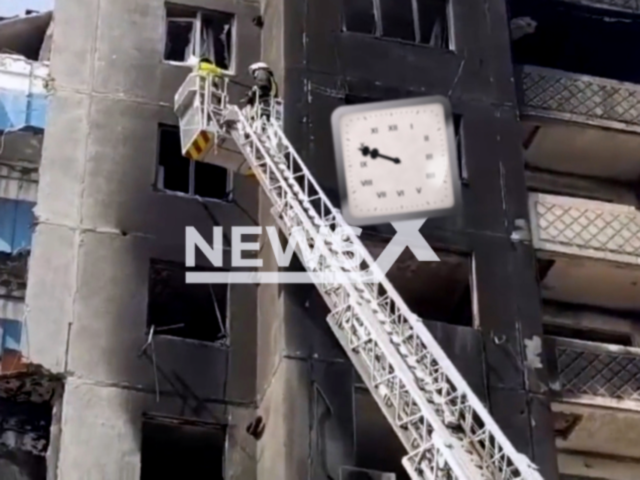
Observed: 9 h 49 min
